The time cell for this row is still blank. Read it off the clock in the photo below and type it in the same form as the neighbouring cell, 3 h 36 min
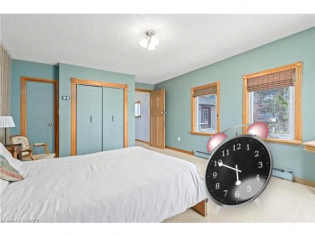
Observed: 5 h 50 min
